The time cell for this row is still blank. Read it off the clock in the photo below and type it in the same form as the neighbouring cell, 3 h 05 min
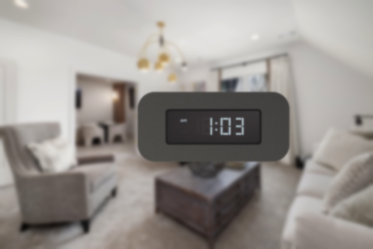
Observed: 1 h 03 min
